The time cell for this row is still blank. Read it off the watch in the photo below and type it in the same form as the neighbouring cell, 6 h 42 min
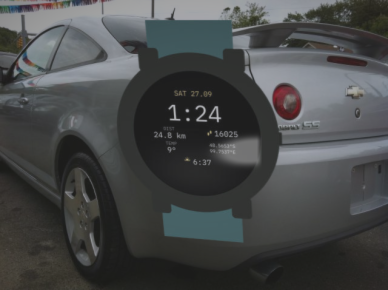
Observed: 1 h 24 min
